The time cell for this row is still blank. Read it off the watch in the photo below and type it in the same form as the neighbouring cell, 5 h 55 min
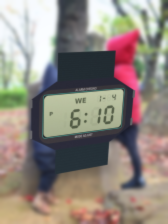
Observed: 6 h 10 min
